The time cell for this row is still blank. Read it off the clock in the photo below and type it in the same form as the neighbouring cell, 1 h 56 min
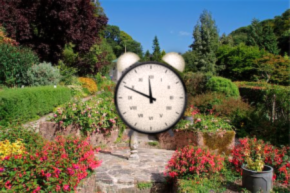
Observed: 11 h 49 min
